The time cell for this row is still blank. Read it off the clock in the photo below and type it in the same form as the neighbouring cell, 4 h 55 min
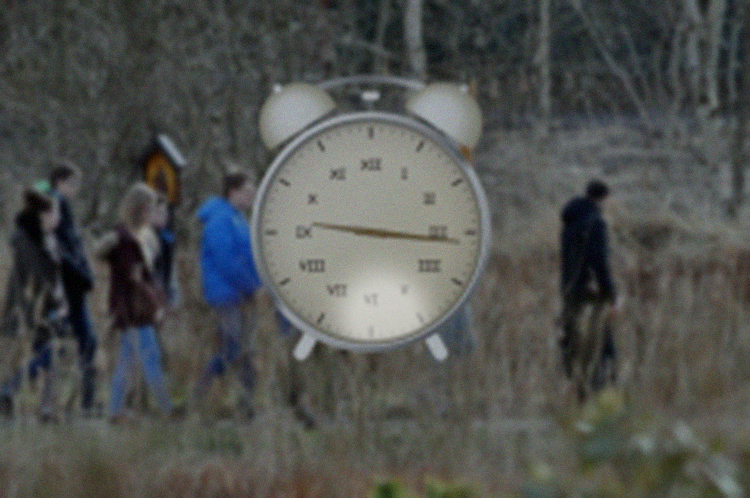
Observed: 9 h 16 min
